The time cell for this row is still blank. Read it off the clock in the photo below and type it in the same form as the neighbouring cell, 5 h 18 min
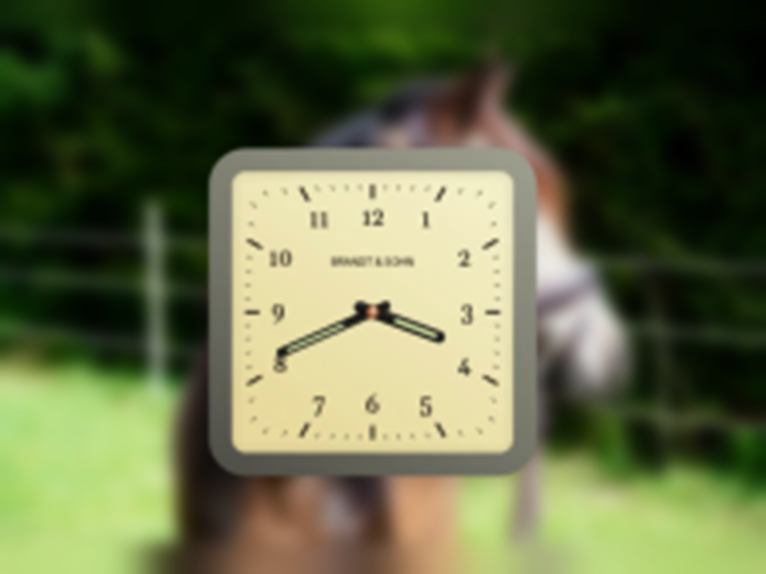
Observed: 3 h 41 min
